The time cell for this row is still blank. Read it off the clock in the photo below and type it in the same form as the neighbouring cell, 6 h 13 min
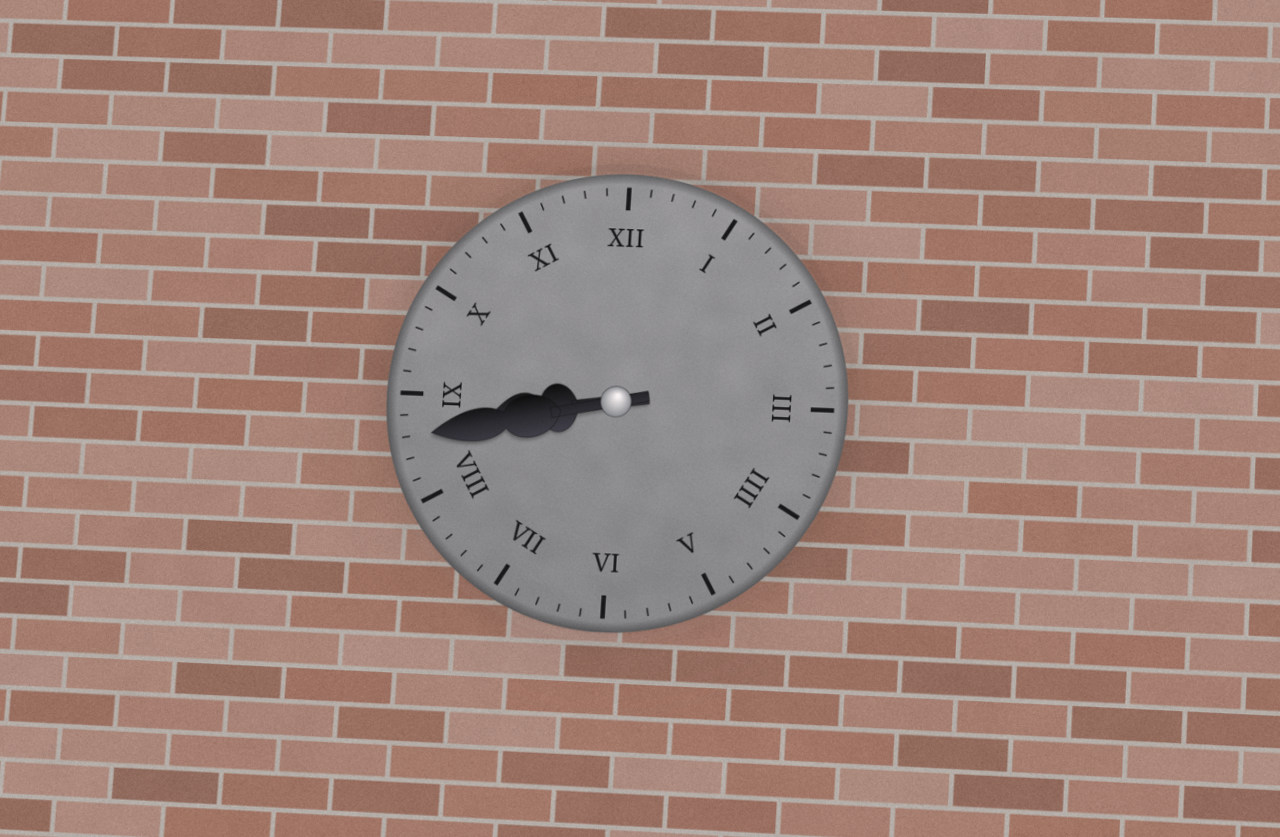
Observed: 8 h 43 min
